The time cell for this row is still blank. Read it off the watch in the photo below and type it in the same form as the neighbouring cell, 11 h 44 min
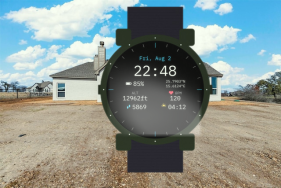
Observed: 22 h 48 min
